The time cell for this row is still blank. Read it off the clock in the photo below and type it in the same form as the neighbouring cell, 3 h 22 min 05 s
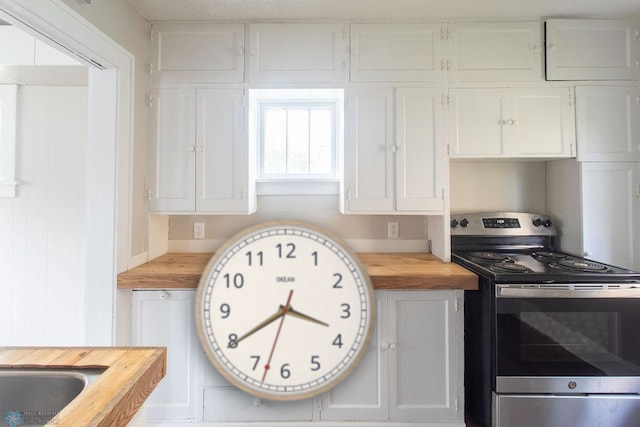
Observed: 3 h 39 min 33 s
